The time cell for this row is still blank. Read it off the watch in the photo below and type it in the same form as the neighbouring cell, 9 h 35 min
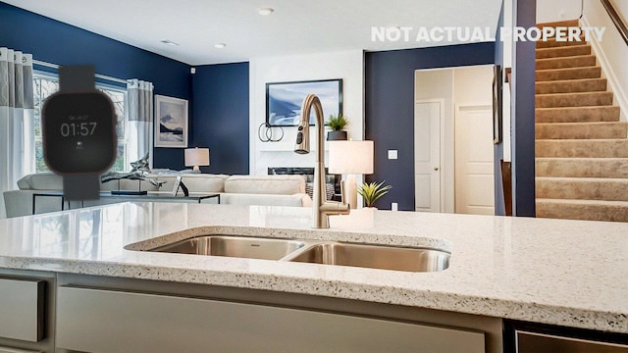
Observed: 1 h 57 min
